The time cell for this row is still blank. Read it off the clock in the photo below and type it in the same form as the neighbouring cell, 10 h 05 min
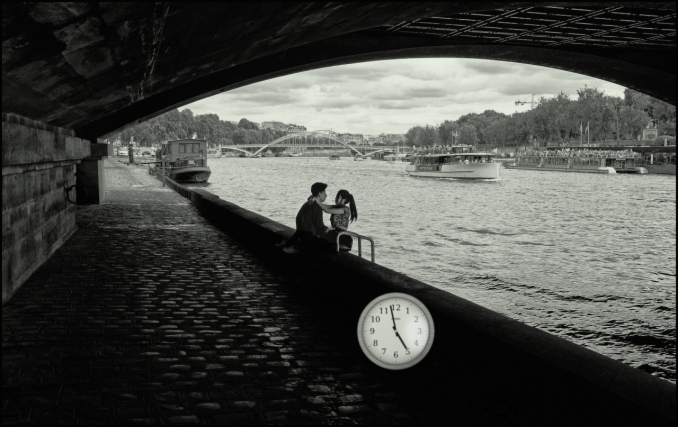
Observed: 4 h 58 min
